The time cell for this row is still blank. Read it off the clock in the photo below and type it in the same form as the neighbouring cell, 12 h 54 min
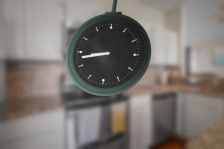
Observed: 8 h 43 min
